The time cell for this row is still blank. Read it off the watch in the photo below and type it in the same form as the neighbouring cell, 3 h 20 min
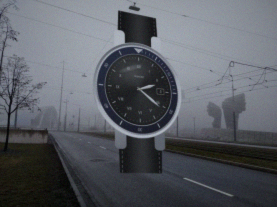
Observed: 2 h 21 min
